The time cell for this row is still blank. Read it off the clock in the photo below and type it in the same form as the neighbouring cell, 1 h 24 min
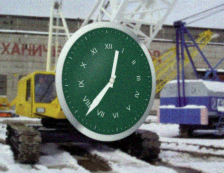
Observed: 12 h 38 min
